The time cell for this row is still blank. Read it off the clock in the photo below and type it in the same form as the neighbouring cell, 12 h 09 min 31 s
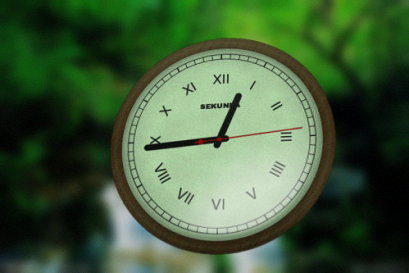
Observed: 12 h 44 min 14 s
